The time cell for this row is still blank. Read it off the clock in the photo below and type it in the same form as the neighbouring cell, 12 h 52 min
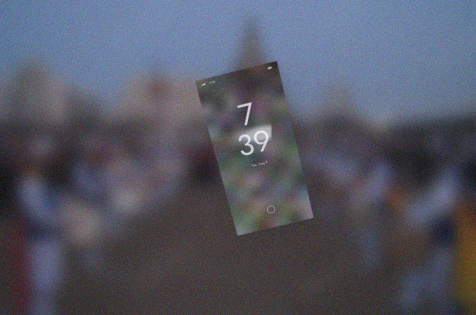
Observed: 7 h 39 min
